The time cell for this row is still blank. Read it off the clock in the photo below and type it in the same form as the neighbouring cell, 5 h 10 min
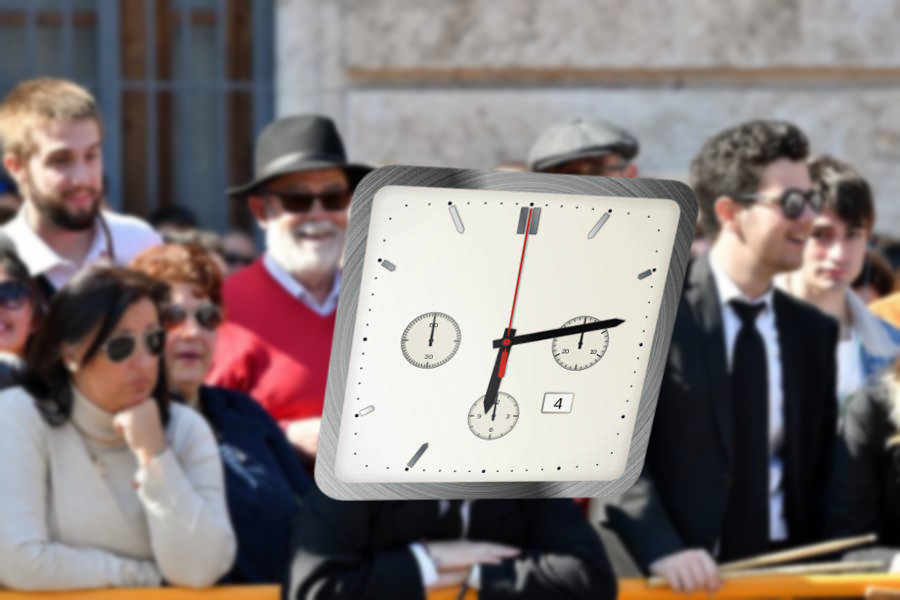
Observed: 6 h 13 min
